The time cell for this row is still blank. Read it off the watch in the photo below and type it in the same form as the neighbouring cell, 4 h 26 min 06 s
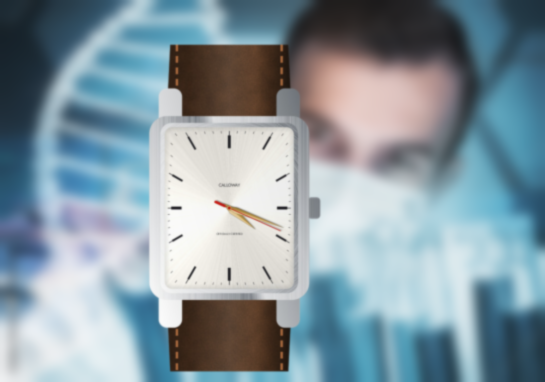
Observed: 4 h 18 min 19 s
